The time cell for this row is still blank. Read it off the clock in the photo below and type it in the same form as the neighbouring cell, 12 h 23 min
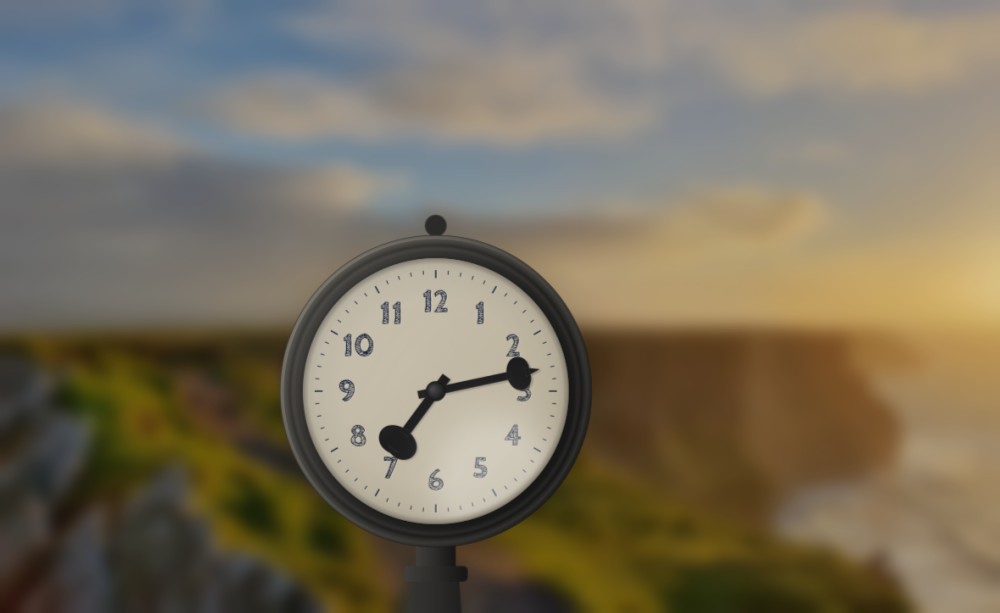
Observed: 7 h 13 min
